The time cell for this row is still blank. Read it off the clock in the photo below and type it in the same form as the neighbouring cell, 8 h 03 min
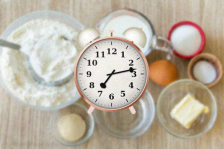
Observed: 7 h 13 min
